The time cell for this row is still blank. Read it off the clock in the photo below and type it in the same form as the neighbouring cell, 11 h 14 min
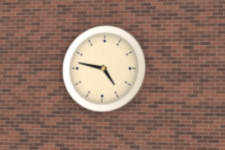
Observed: 4 h 47 min
